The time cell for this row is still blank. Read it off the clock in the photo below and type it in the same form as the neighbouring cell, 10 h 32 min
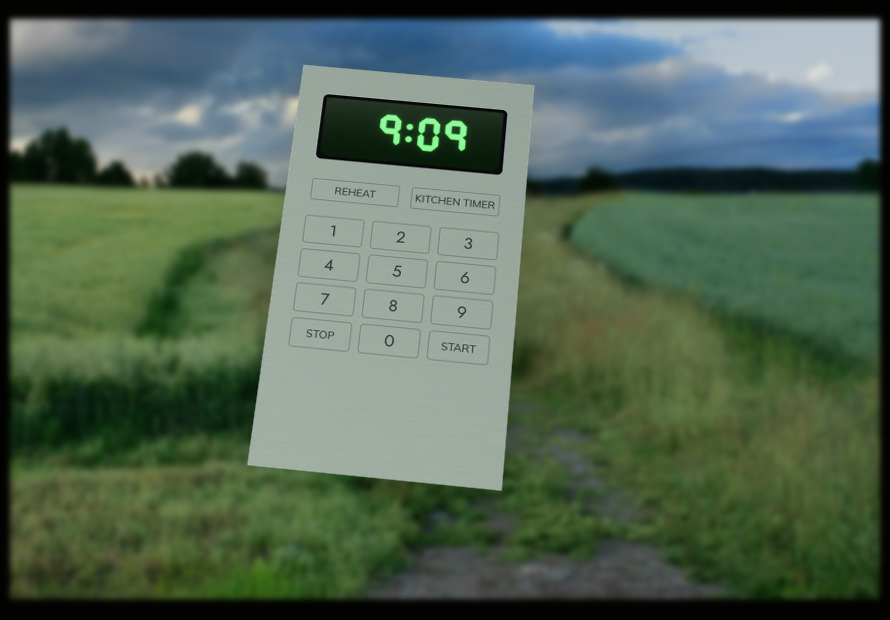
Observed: 9 h 09 min
